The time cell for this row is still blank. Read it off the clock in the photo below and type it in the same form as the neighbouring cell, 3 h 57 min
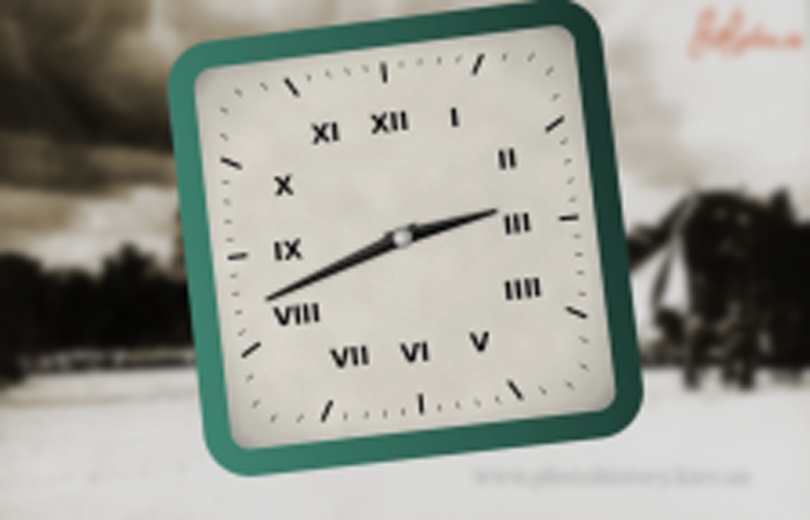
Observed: 2 h 42 min
